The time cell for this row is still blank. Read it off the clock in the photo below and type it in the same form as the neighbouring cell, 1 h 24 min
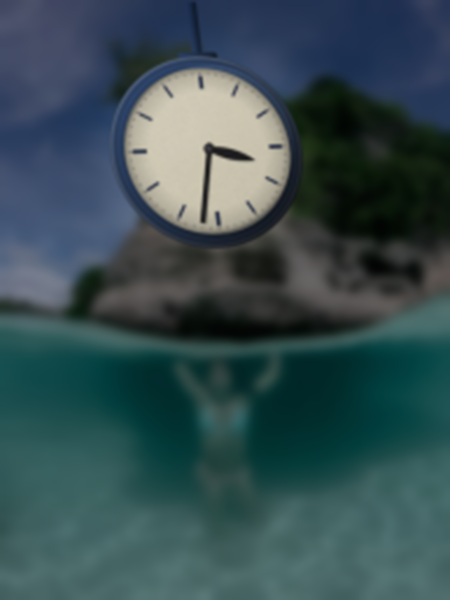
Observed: 3 h 32 min
